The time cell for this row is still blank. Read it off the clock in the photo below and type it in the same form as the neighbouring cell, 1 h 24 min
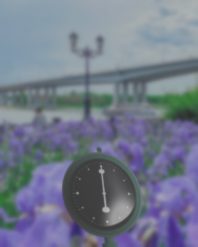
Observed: 6 h 00 min
